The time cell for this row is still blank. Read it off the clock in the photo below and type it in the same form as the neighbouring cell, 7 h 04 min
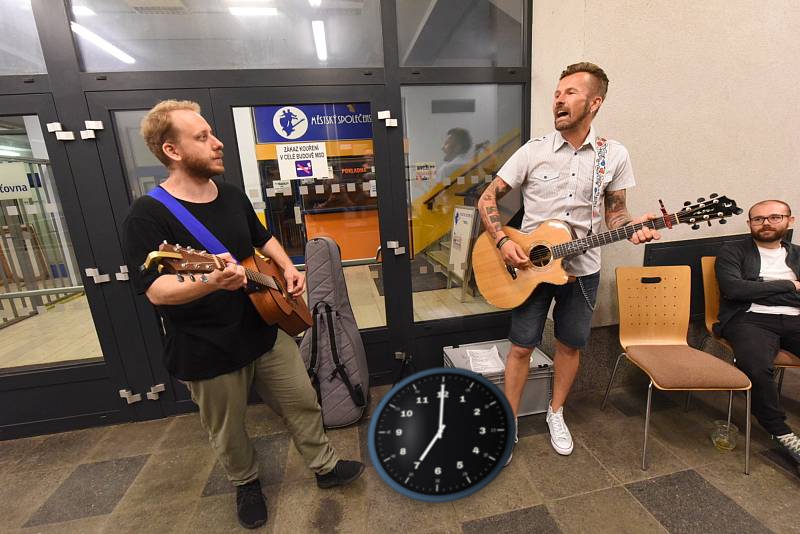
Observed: 7 h 00 min
